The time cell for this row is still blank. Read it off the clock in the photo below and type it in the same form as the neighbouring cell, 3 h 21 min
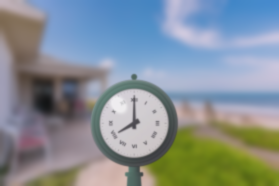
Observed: 8 h 00 min
